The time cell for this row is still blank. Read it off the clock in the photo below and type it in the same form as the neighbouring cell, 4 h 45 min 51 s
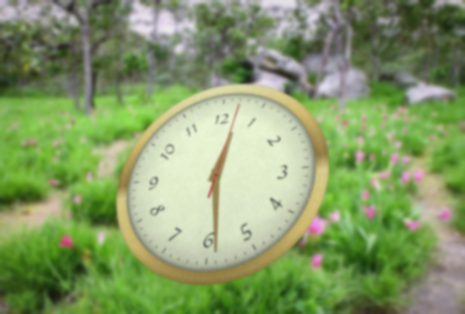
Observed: 12 h 29 min 02 s
